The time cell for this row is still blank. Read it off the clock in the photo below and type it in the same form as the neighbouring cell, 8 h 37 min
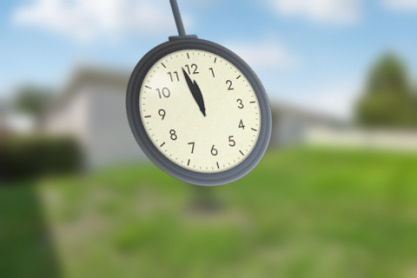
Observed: 11 h 58 min
